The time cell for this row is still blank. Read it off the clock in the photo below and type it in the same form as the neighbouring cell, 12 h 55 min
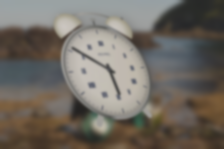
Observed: 5 h 51 min
